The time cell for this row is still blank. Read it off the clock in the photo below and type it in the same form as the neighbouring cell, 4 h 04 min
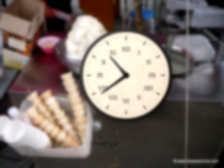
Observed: 10 h 39 min
